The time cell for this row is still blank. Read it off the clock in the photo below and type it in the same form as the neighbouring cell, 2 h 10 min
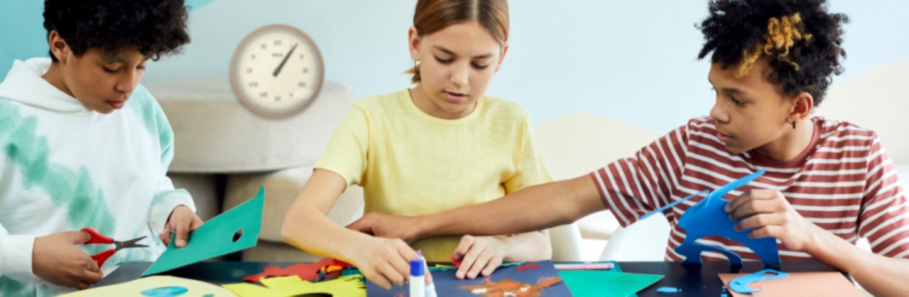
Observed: 1 h 06 min
